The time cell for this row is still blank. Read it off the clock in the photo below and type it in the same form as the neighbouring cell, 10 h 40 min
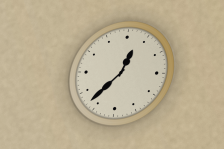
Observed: 12 h 37 min
